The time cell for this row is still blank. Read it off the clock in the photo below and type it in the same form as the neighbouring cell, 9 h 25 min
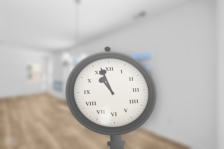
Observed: 10 h 57 min
